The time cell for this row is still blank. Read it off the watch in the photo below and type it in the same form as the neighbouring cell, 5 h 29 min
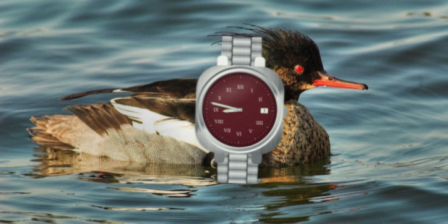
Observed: 8 h 47 min
